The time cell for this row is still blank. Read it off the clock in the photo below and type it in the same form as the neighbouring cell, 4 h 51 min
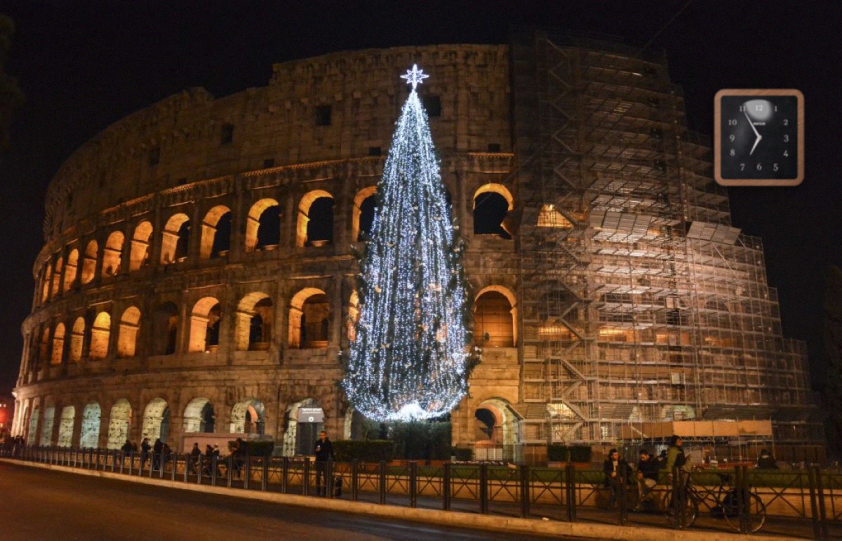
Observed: 6 h 55 min
